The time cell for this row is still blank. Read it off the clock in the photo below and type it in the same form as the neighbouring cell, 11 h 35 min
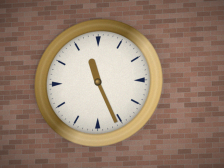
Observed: 11 h 26 min
